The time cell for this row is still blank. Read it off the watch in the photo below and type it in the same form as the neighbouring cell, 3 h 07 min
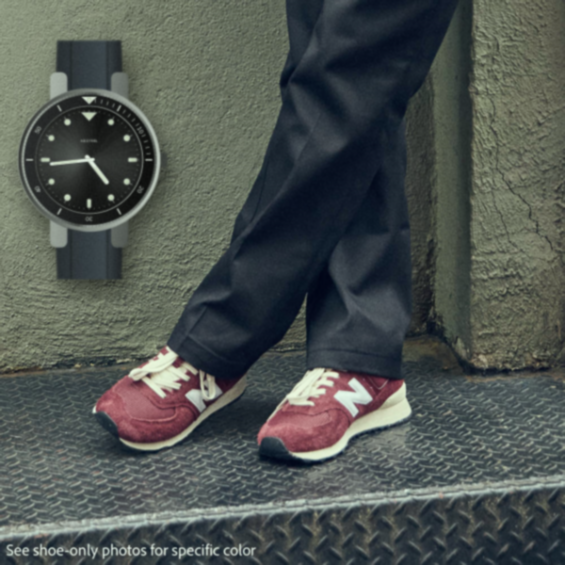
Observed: 4 h 44 min
